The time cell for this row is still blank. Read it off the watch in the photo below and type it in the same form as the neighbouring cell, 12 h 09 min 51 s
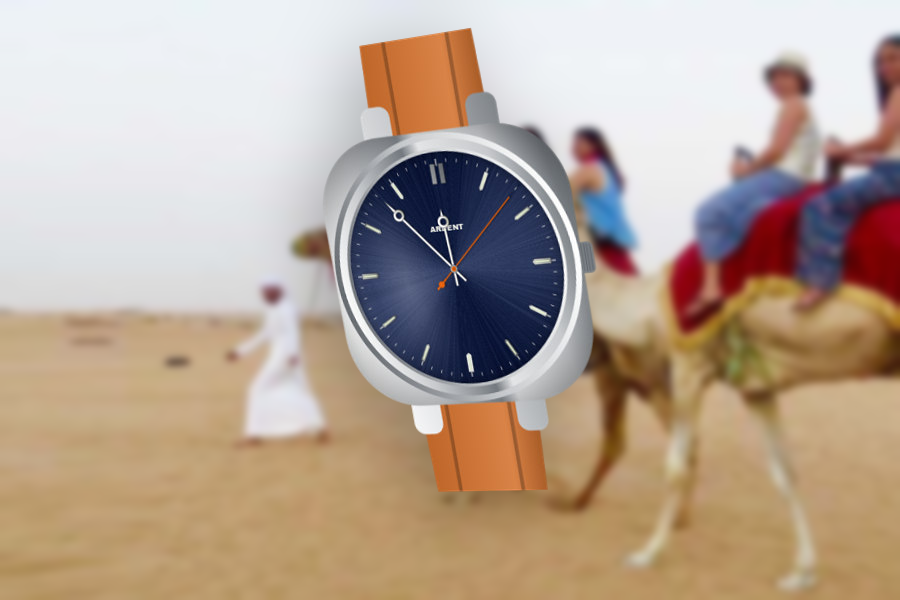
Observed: 11 h 53 min 08 s
